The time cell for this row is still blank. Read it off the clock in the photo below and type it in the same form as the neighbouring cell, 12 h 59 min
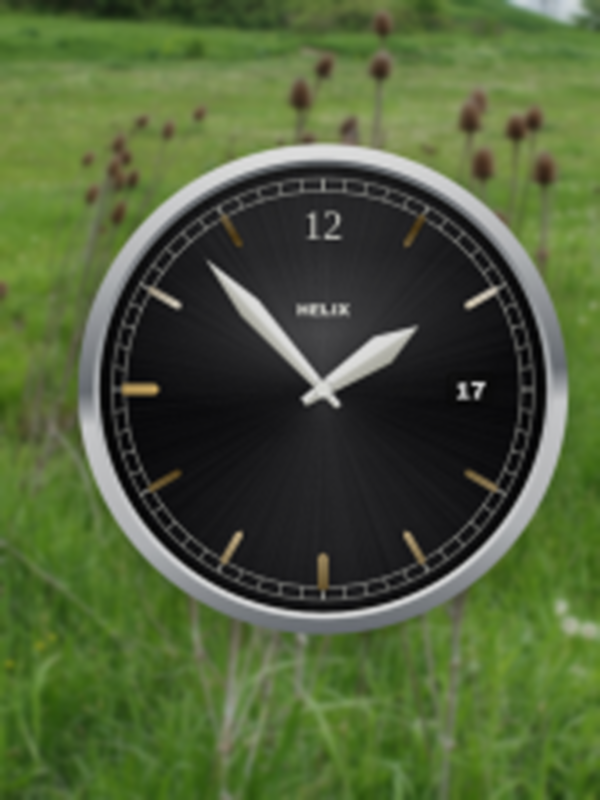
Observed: 1 h 53 min
